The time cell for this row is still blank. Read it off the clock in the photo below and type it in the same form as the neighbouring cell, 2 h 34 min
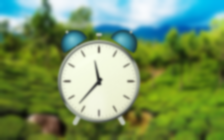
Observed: 11 h 37 min
